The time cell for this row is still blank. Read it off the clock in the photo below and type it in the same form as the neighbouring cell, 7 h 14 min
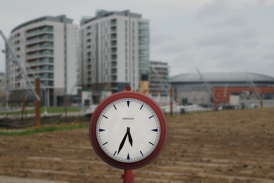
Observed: 5 h 34 min
